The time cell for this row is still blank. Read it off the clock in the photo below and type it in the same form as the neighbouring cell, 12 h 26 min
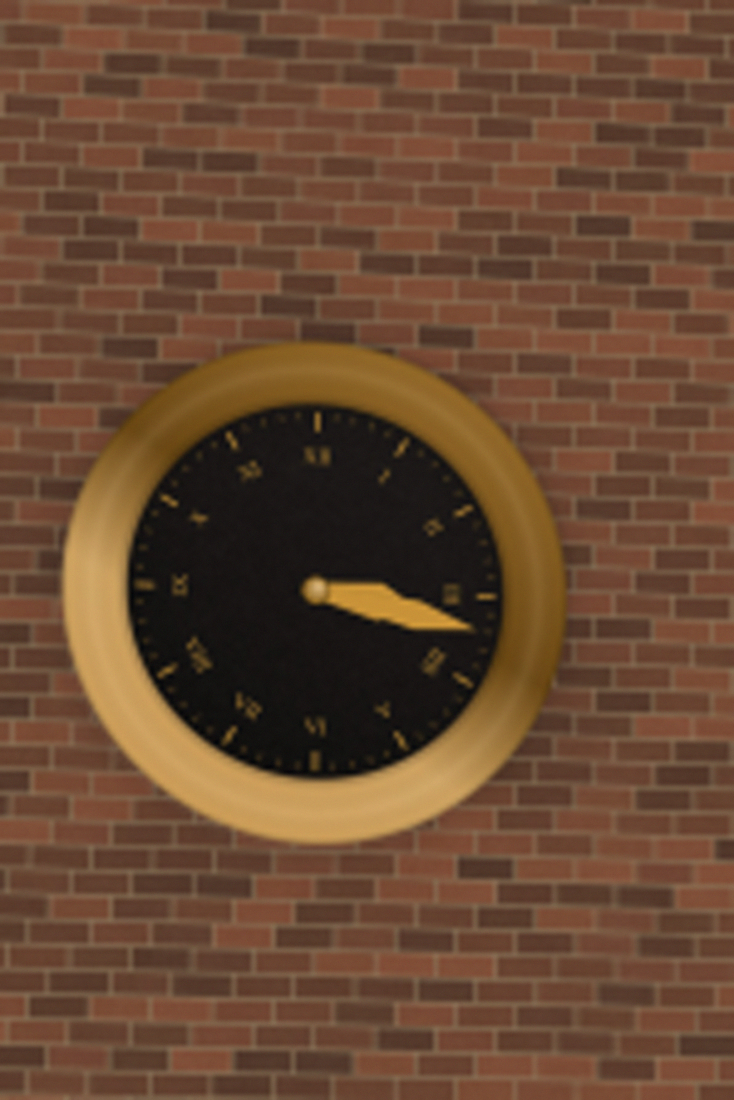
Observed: 3 h 17 min
